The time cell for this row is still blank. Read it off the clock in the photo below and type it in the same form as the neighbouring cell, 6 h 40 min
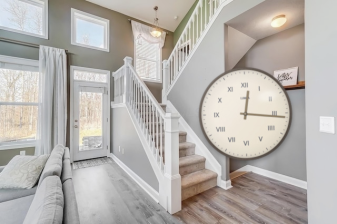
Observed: 12 h 16 min
